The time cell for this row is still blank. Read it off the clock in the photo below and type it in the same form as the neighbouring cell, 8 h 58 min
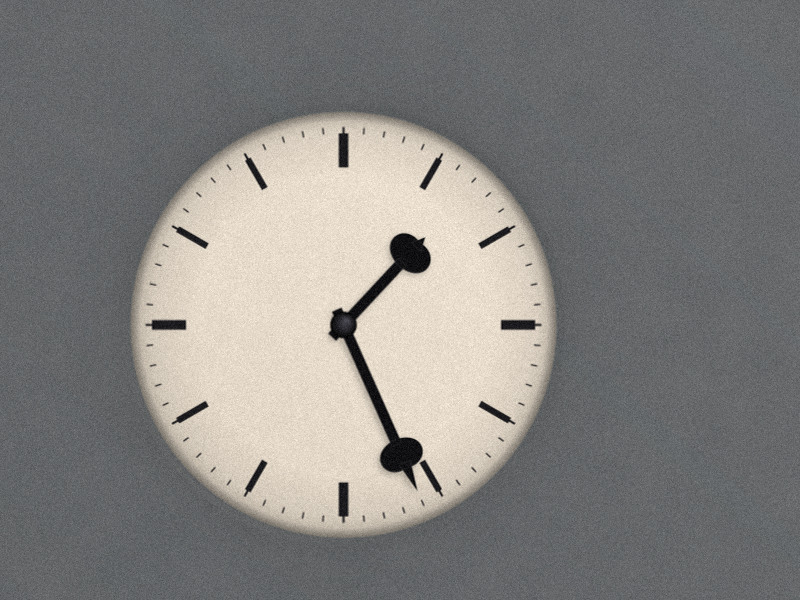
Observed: 1 h 26 min
